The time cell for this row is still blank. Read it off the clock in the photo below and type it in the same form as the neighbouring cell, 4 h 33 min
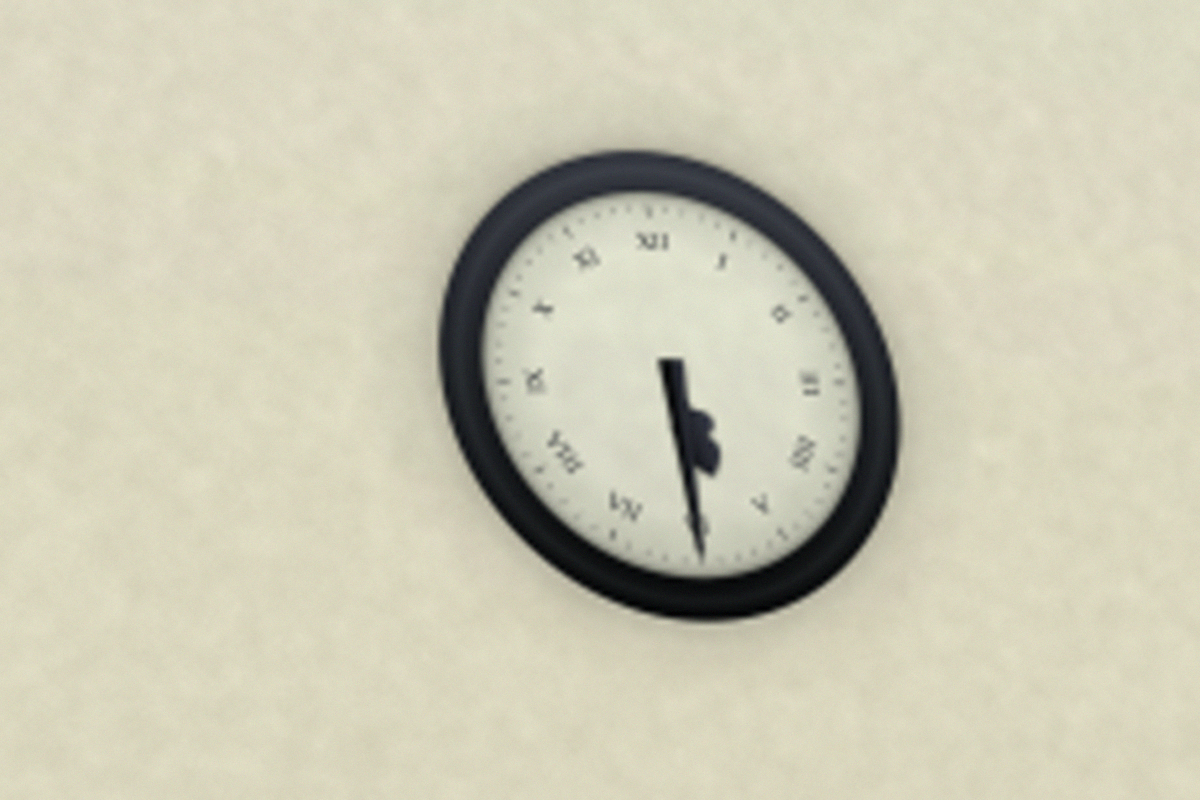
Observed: 5 h 30 min
